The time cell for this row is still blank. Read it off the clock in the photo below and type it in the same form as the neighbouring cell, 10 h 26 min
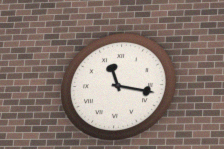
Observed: 11 h 17 min
